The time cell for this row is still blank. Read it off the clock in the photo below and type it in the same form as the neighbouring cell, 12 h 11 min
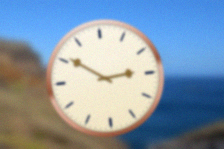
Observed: 2 h 51 min
